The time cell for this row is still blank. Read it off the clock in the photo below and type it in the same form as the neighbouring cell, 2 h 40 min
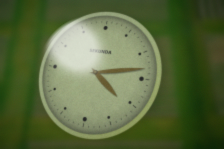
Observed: 4 h 13 min
